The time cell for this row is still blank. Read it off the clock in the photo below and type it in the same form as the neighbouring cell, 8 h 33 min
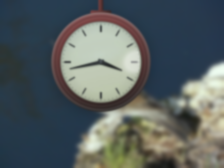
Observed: 3 h 43 min
